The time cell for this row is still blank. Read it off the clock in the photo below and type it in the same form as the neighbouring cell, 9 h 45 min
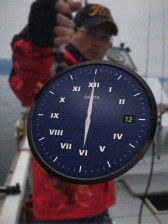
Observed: 6 h 00 min
